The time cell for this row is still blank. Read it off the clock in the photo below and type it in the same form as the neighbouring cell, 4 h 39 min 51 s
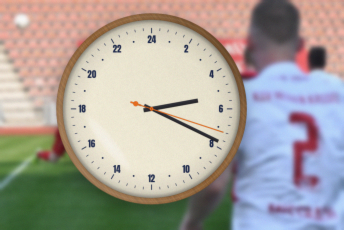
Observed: 5 h 19 min 18 s
